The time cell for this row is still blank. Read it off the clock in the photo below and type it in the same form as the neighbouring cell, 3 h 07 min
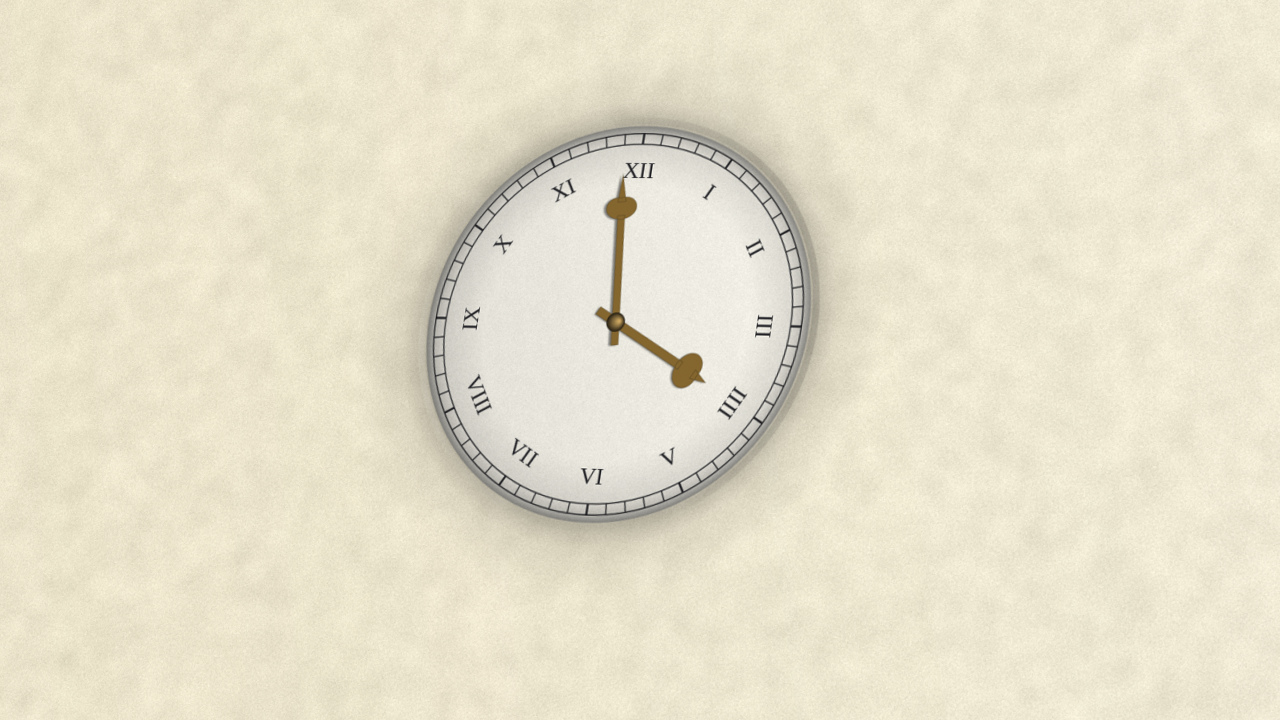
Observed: 3 h 59 min
